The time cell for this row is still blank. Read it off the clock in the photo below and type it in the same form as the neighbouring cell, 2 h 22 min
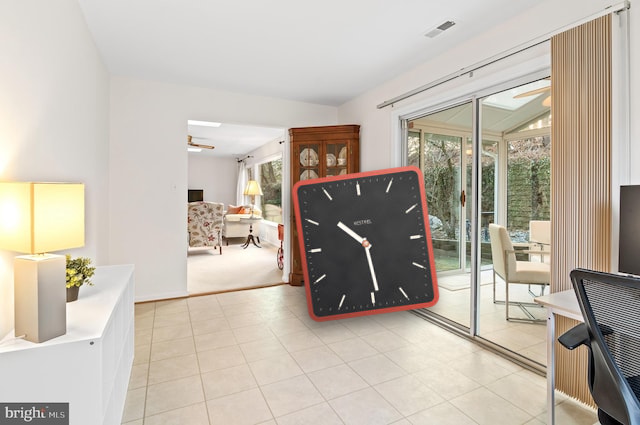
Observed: 10 h 29 min
